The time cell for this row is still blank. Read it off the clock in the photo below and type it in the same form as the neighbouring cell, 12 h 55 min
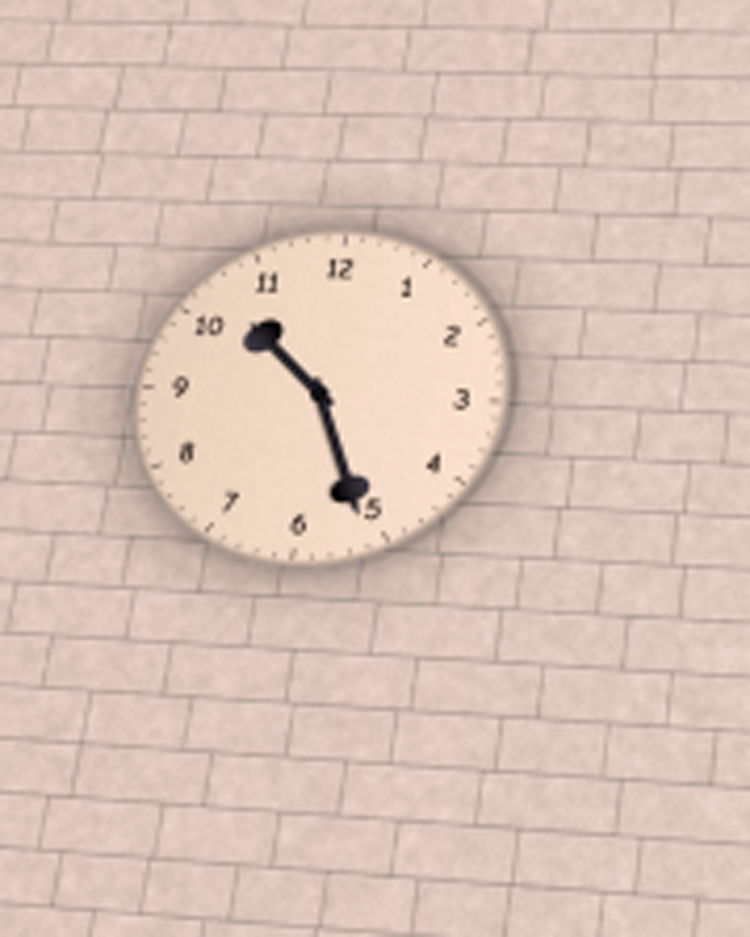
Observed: 10 h 26 min
